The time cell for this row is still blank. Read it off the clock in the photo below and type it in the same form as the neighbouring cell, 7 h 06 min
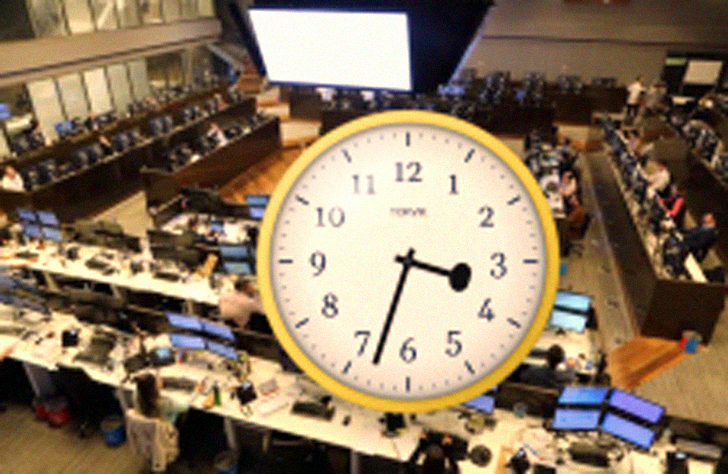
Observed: 3 h 33 min
